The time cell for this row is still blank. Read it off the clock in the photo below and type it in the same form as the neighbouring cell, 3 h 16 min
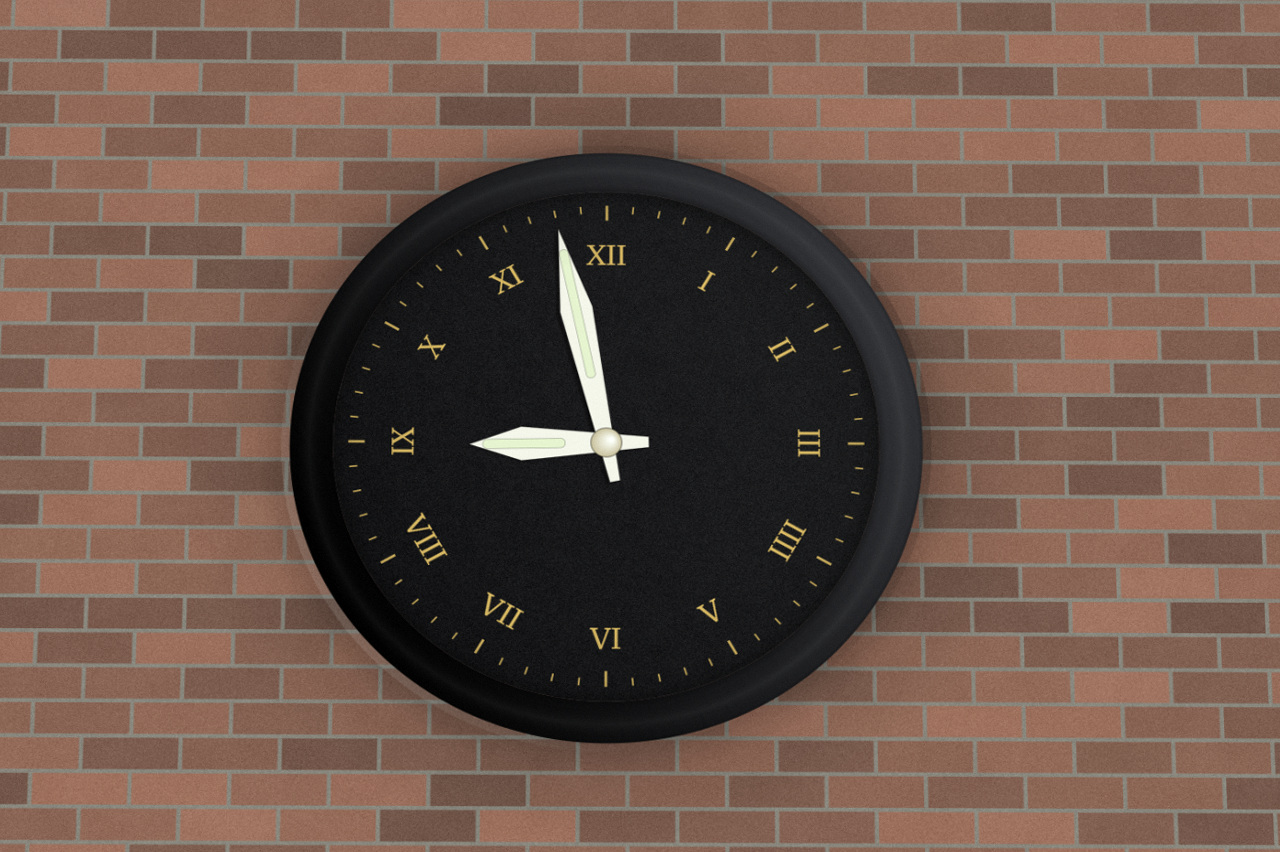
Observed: 8 h 58 min
